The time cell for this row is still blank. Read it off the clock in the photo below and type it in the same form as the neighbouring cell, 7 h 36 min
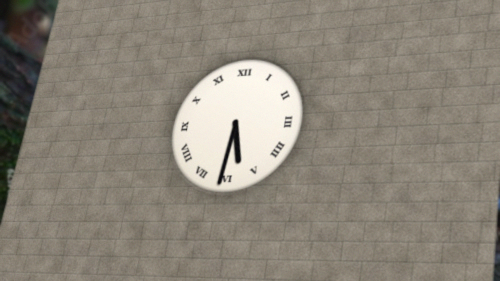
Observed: 5 h 31 min
